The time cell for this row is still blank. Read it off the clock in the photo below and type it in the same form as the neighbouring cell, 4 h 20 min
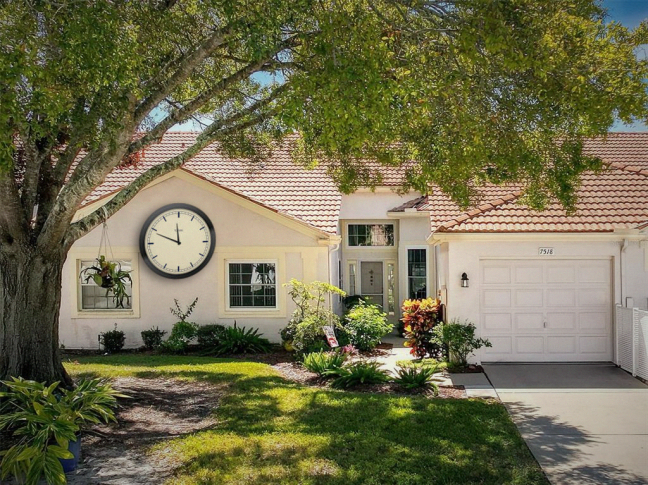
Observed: 11 h 49 min
